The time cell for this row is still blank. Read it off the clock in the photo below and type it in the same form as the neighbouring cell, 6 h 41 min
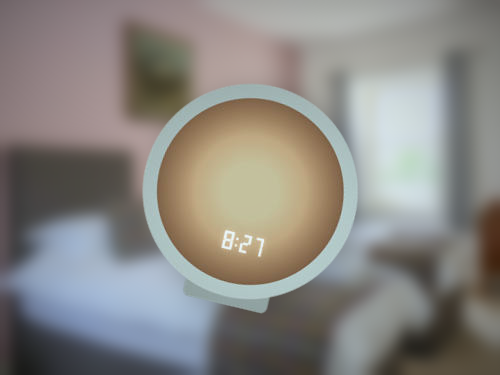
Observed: 8 h 27 min
